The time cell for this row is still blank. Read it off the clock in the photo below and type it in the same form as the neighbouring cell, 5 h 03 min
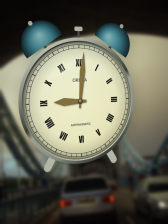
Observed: 9 h 01 min
